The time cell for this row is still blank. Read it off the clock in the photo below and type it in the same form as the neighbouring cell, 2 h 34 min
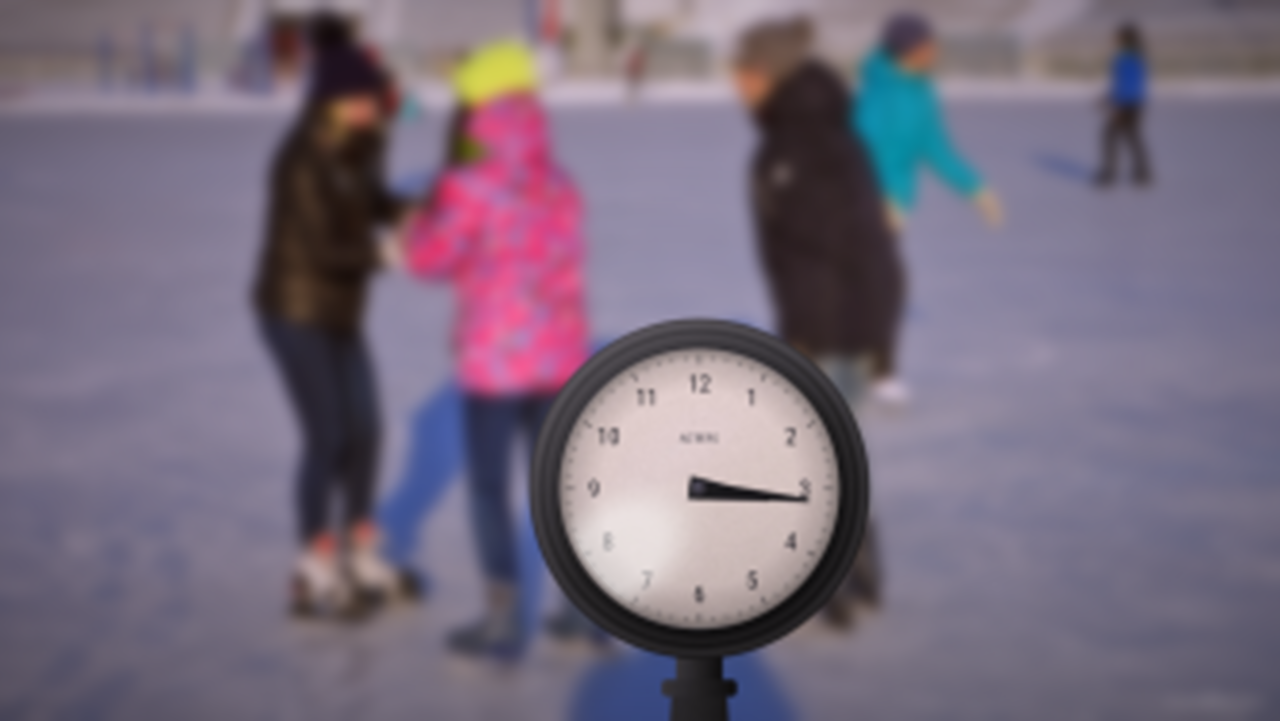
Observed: 3 h 16 min
